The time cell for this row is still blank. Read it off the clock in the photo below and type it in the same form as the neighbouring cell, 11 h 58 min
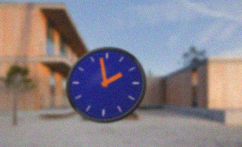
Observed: 1 h 58 min
